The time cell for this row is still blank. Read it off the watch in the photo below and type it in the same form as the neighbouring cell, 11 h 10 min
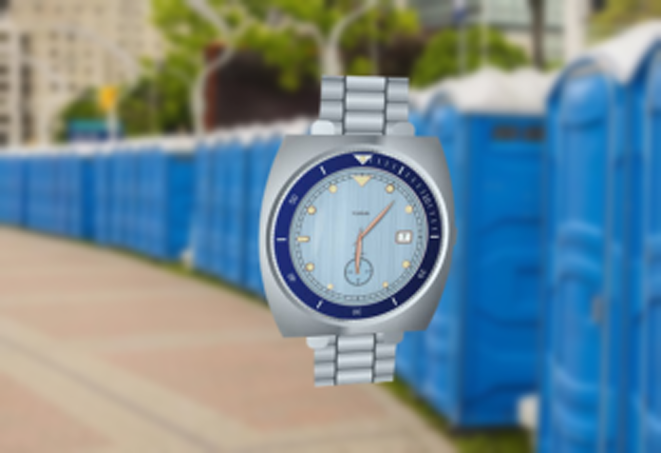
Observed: 6 h 07 min
